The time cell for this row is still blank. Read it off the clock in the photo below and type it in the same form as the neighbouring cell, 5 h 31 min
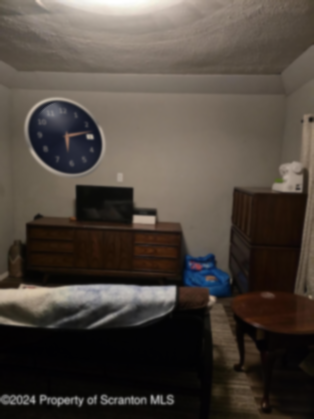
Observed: 6 h 13 min
